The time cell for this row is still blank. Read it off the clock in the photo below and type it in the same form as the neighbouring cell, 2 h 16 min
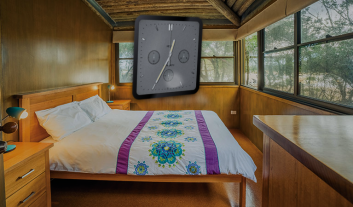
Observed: 12 h 35 min
